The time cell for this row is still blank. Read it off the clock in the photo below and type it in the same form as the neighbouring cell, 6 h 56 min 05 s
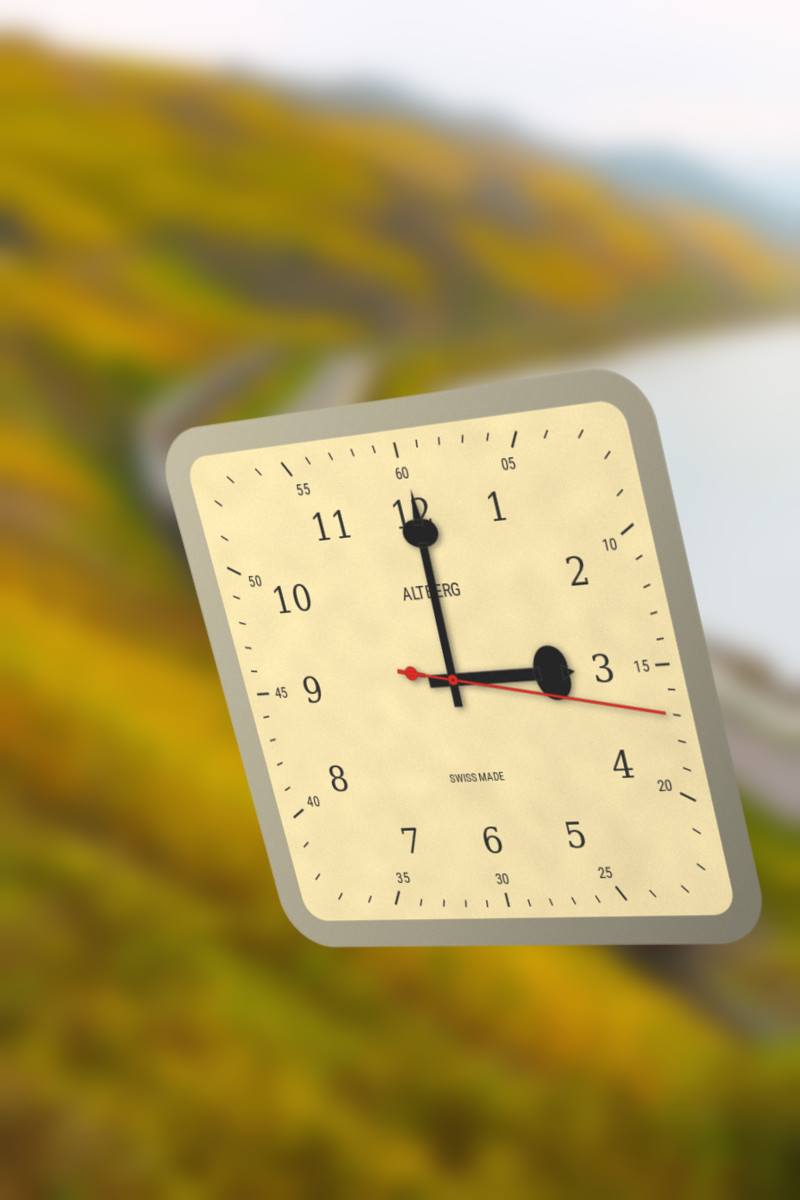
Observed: 3 h 00 min 17 s
